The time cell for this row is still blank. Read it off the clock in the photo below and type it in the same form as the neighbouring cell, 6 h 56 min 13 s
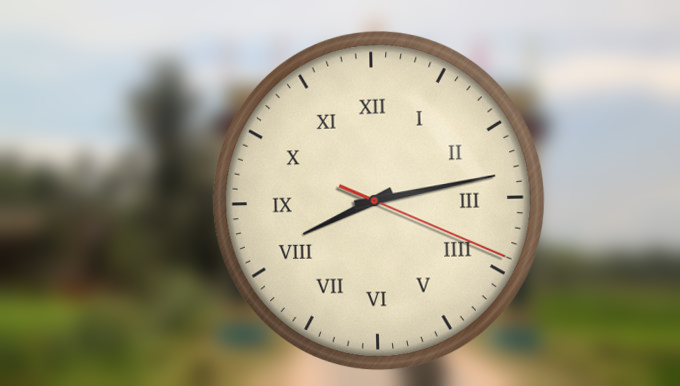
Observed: 8 h 13 min 19 s
